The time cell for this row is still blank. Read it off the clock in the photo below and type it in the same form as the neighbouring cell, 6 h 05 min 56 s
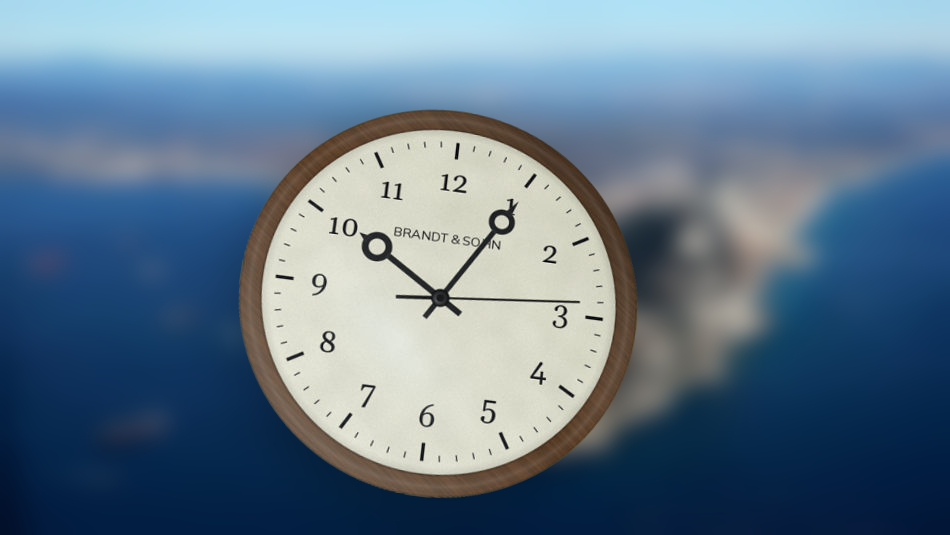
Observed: 10 h 05 min 14 s
